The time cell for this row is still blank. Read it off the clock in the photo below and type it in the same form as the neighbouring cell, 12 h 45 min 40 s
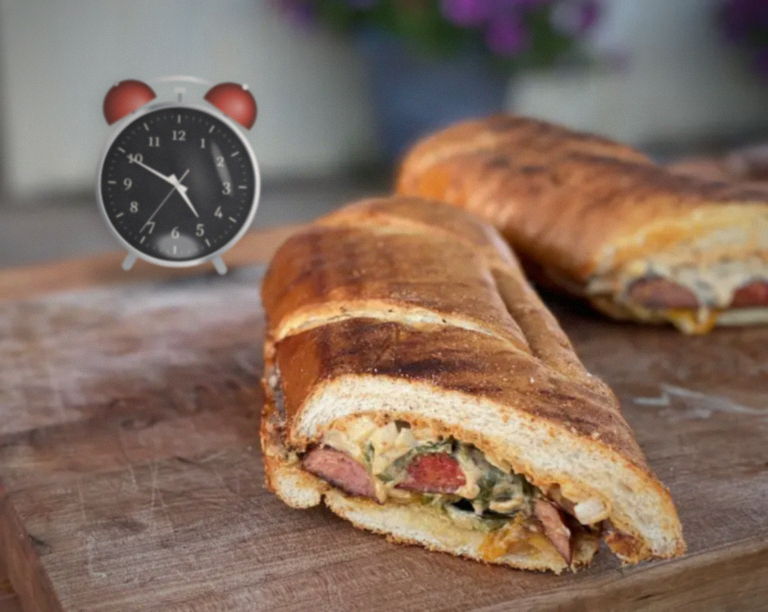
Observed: 4 h 49 min 36 s
